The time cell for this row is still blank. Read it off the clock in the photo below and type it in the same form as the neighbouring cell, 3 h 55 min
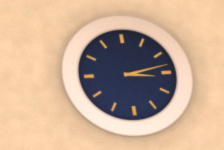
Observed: 3 h 13 min
